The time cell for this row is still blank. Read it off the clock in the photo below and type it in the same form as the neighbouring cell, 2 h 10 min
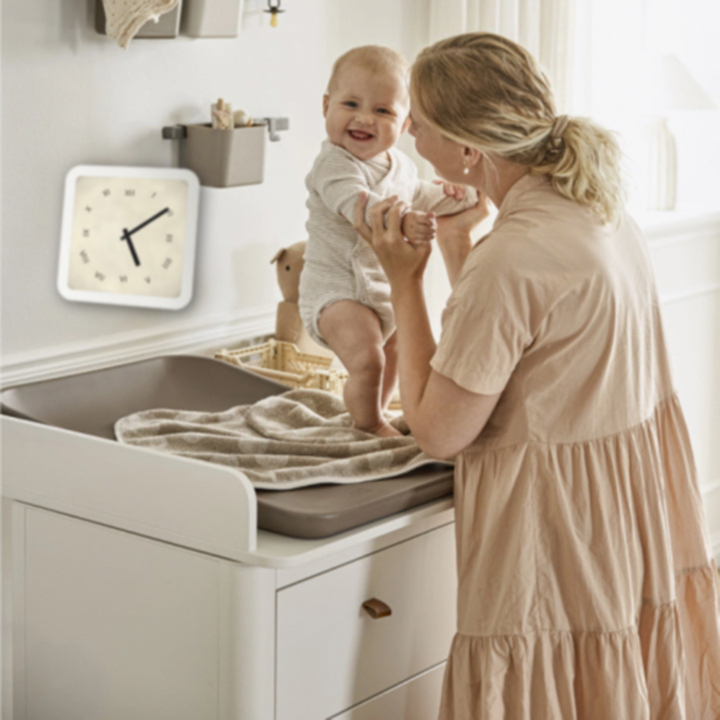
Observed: 5 h 09 min
